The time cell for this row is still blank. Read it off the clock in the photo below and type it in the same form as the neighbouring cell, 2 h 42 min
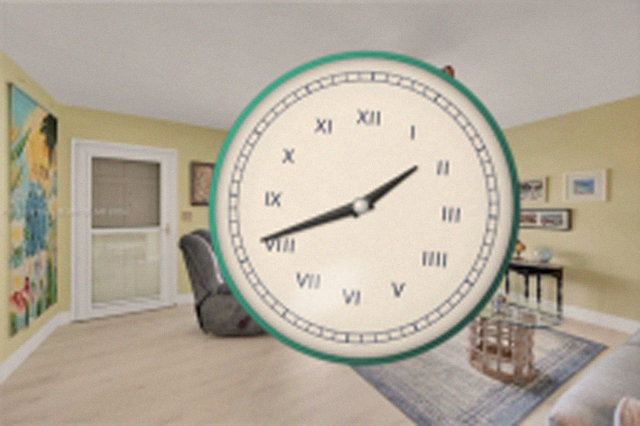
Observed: 1 h 41 min
